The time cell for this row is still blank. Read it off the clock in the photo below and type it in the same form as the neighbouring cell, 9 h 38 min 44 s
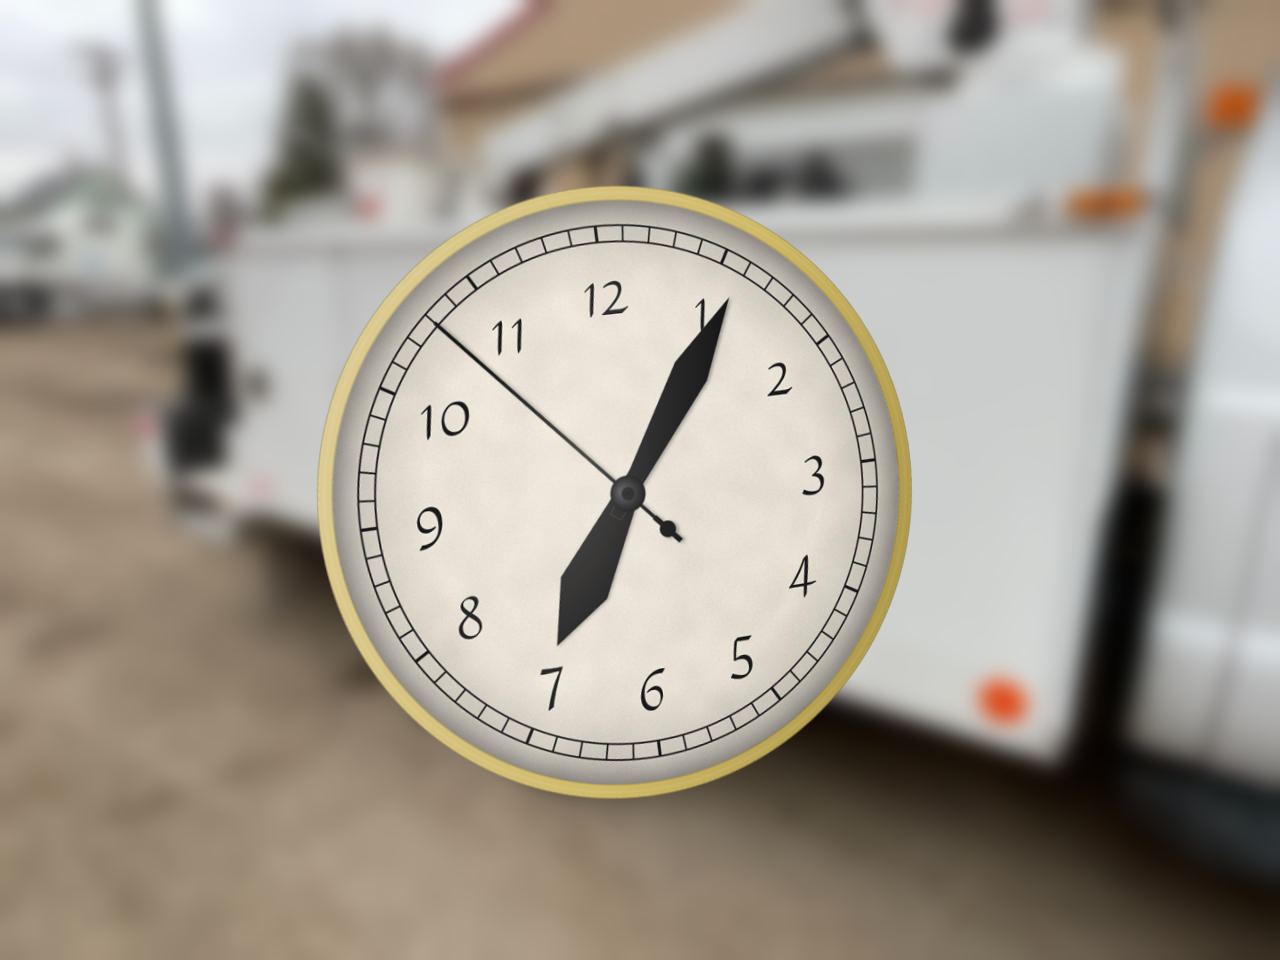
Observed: 7 h 05 min 53 s
